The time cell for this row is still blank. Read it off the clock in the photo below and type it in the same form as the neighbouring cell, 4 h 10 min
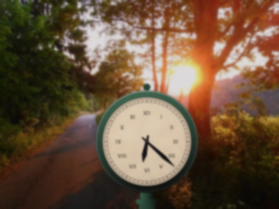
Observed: 6 h 22 min
